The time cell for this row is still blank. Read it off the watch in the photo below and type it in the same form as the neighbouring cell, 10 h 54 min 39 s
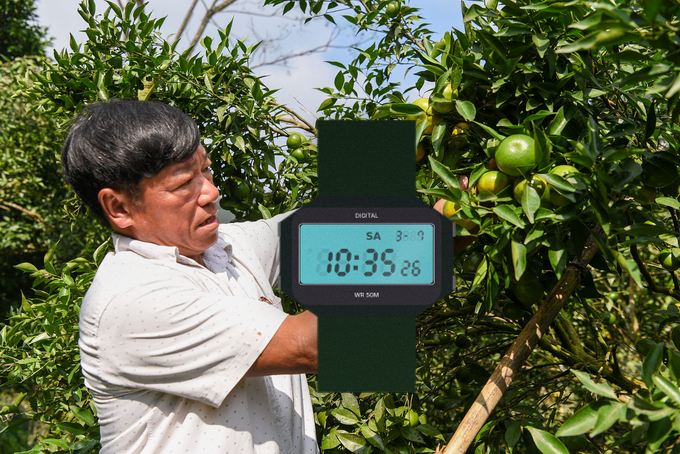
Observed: 10 h 35 min 26 s
